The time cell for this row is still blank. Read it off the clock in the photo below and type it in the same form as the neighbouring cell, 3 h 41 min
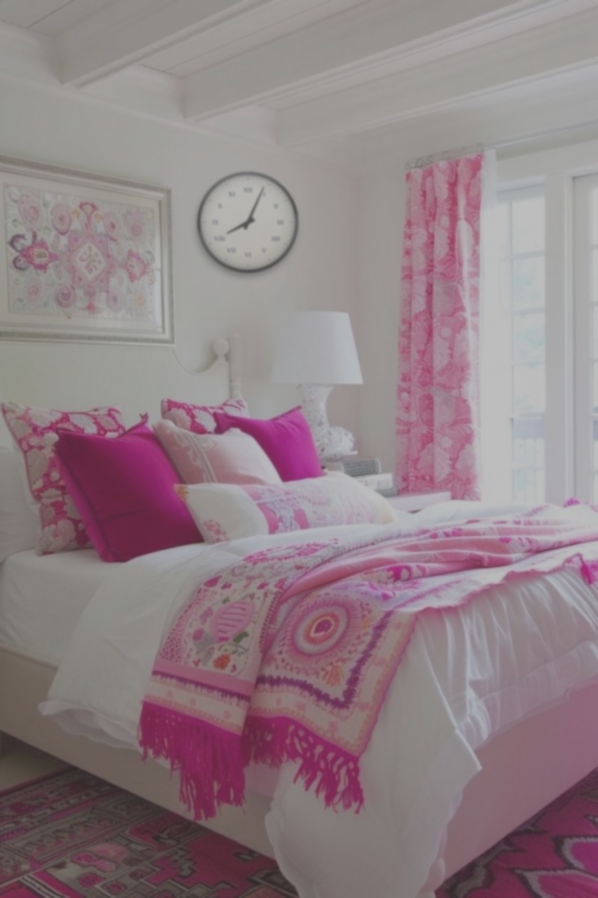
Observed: 8 h 04 min
